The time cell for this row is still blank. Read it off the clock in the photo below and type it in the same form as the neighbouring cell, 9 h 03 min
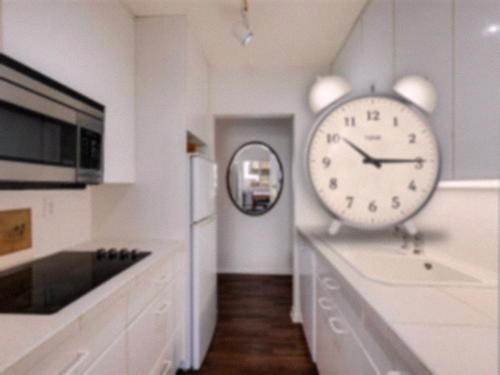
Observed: 10 h 15 min
